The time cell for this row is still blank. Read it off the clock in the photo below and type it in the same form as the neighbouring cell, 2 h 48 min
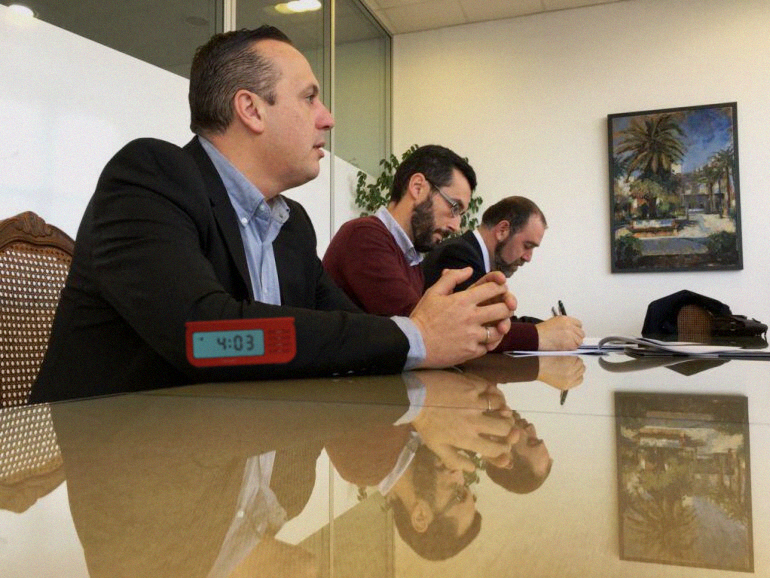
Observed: 4 h 03 min
